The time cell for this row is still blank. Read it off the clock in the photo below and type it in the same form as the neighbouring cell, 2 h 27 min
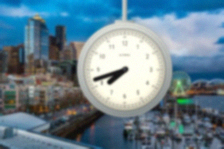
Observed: 7 h 42 min
